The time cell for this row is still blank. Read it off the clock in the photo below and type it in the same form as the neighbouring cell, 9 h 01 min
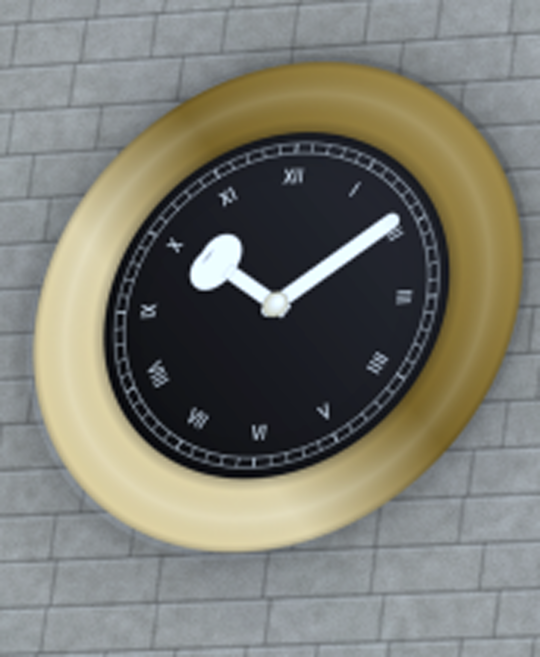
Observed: 10 h 09 min
